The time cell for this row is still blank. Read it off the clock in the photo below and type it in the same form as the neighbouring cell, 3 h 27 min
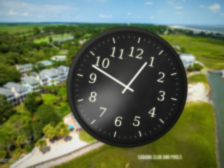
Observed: 12 h 48 min
